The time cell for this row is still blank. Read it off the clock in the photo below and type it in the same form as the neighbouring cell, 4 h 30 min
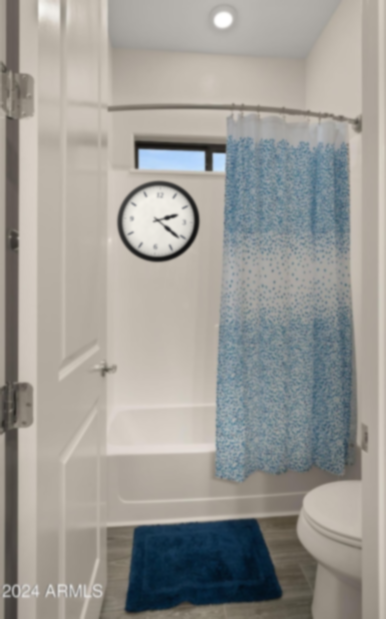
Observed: 2 h 21 min
